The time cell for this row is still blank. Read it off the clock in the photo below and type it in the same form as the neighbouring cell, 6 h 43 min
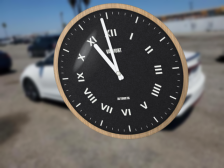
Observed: 10 h 59 min
